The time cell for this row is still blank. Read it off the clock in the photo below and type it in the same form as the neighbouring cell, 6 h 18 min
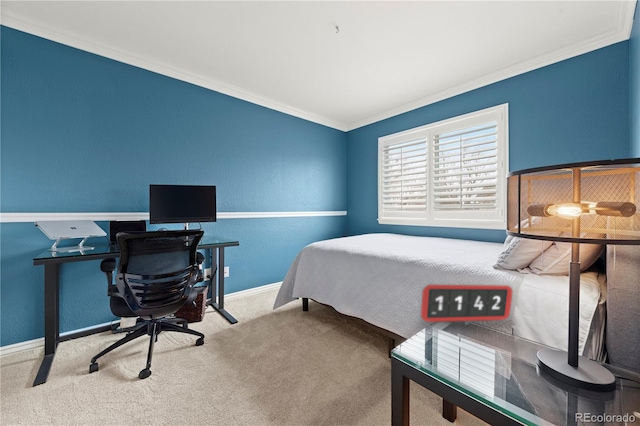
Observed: 11 h 42 min
